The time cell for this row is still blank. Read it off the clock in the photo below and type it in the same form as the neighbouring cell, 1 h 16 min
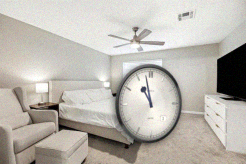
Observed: 10 h 58 min
